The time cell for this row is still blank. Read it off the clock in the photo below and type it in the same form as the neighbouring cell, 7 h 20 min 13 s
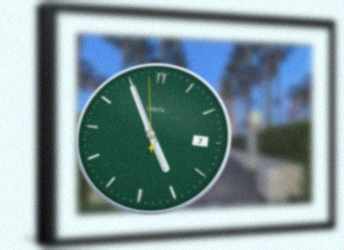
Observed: 4 h 54 min 58 s
